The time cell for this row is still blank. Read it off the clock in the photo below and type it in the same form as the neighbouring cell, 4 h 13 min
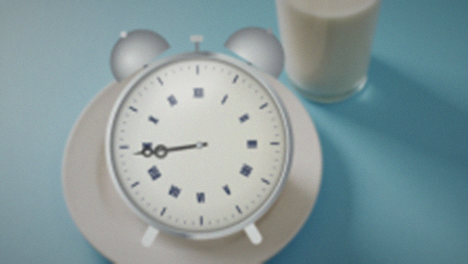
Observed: 8 h 44 min
